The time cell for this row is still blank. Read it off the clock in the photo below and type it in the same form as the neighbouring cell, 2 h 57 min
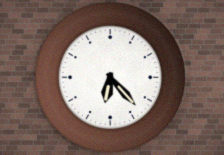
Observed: 6 h 23 min
